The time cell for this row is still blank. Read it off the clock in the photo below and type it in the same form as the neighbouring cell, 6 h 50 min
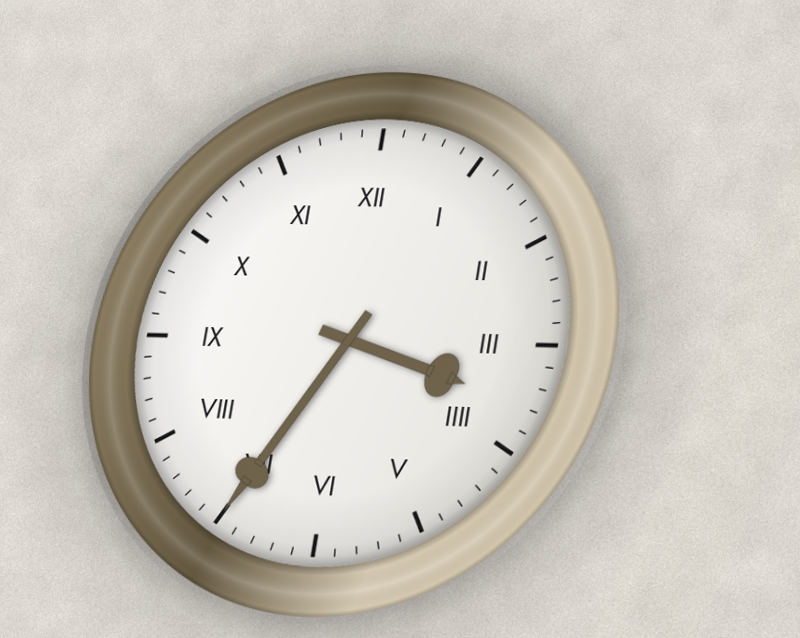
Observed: 3 h 35 min
